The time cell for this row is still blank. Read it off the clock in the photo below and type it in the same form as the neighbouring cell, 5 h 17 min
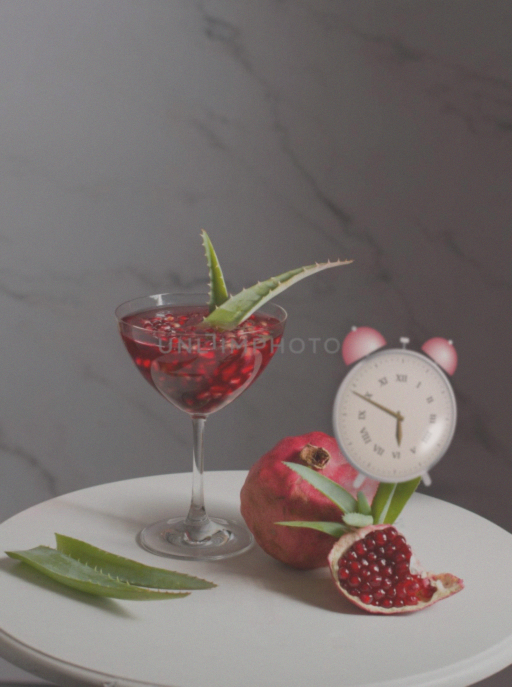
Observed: 5 h 49 min
